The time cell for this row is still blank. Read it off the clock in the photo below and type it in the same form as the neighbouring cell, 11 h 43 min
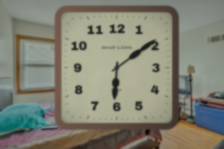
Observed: 6 h 09 min
